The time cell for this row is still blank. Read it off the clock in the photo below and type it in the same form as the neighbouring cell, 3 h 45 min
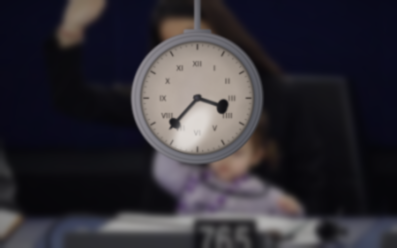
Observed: 3 h 37 min
